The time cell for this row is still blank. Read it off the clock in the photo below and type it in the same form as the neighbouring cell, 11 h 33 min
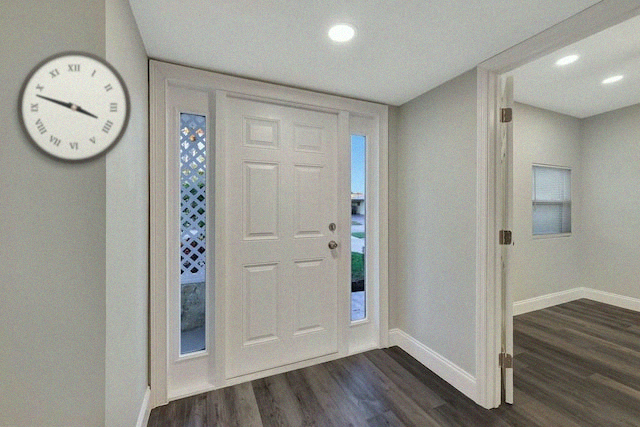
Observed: 3 h 48 min
